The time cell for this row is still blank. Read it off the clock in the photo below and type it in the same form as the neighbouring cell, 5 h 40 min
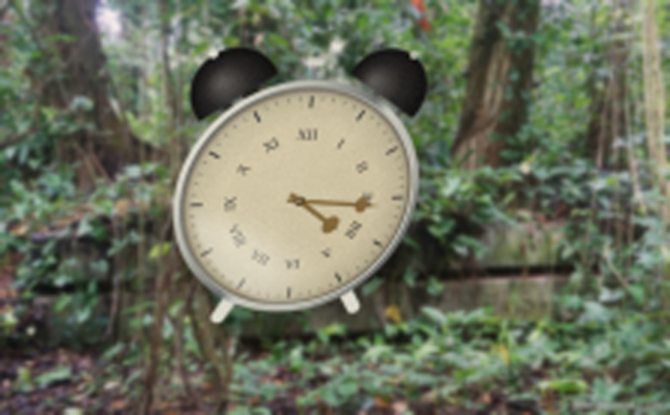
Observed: 4 h 16 min
